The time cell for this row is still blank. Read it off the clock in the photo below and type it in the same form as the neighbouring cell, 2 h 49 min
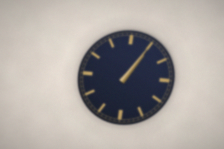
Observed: 1 h 05 min
